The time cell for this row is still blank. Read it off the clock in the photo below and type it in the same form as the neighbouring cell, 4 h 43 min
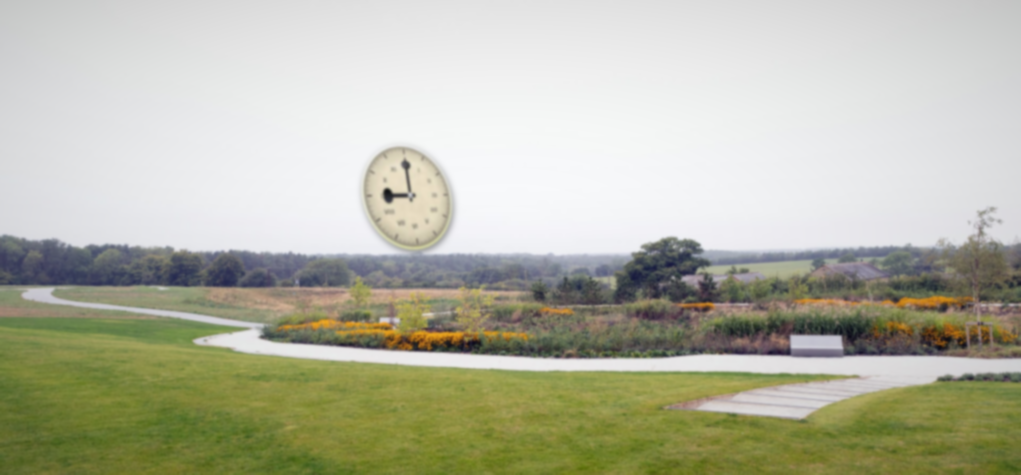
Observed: 9 h 00 min
